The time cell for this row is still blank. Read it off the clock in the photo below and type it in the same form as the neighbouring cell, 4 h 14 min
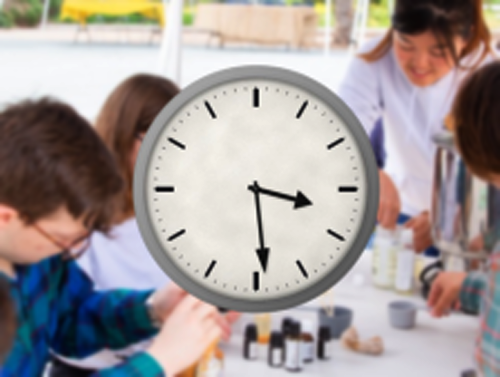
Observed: 3 h 29 min
